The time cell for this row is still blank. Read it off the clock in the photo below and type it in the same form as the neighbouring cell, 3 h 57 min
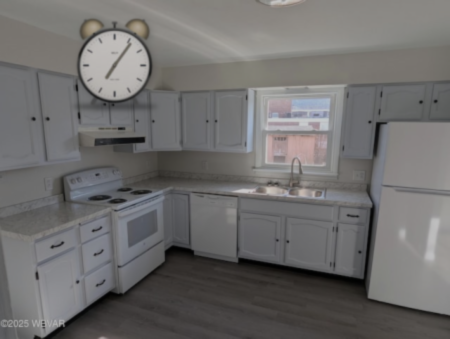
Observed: 7 h 06 min
